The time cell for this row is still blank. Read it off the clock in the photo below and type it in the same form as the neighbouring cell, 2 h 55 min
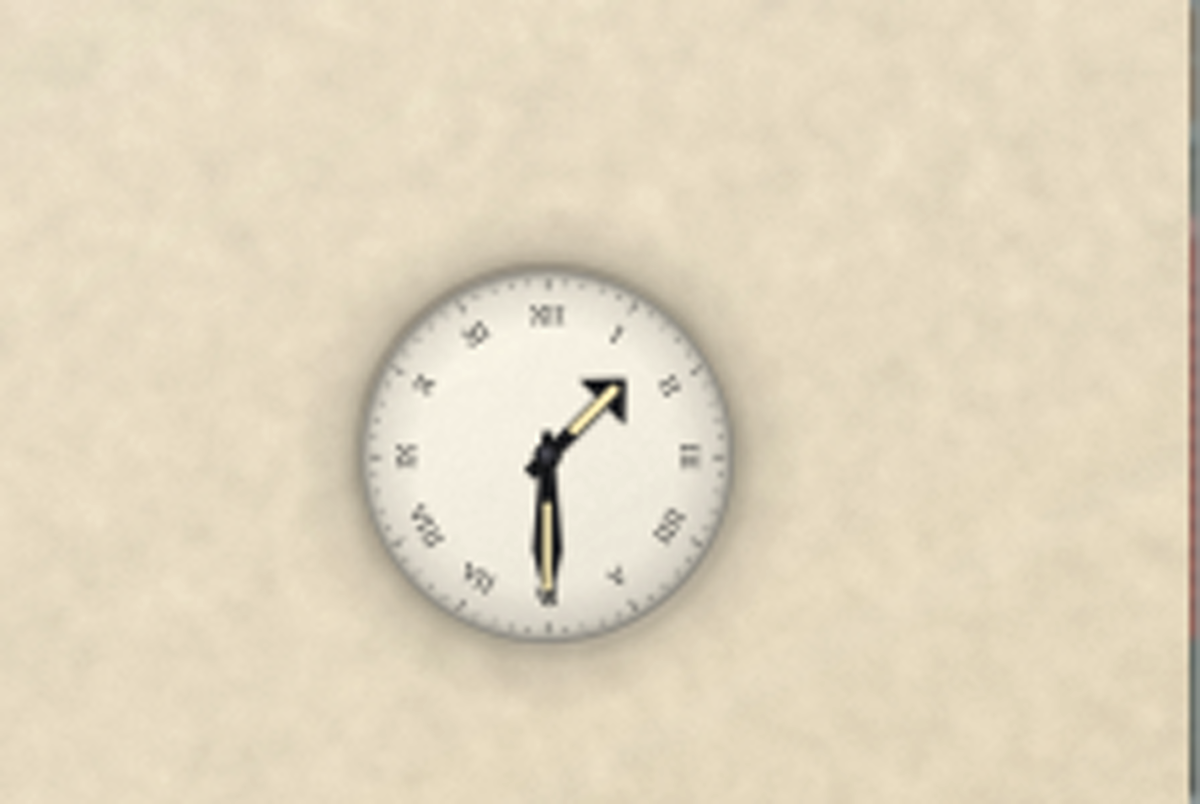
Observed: 1 h 30 min
